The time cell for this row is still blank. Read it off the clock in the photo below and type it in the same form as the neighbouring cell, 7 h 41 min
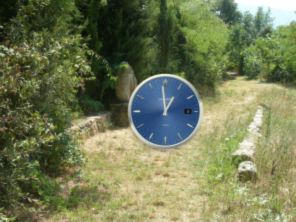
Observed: 12 h 59 min
